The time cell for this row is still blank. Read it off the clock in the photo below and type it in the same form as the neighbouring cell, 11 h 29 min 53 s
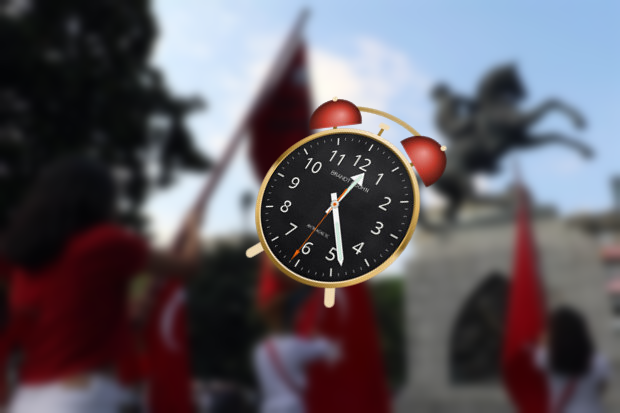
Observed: 12 h 23 min 31 s
